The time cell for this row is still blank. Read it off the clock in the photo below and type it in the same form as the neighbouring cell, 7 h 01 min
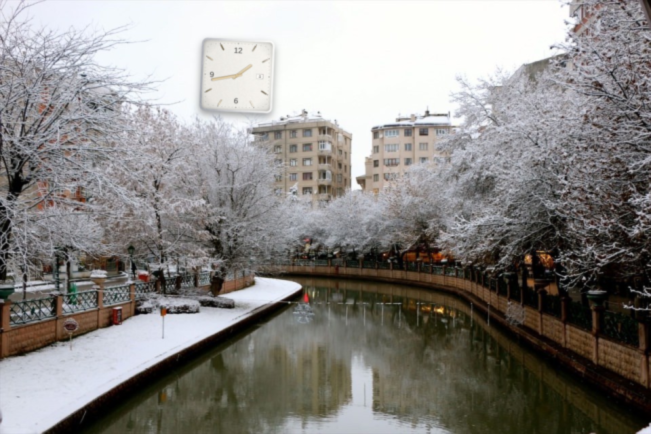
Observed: 1 h 43 min
